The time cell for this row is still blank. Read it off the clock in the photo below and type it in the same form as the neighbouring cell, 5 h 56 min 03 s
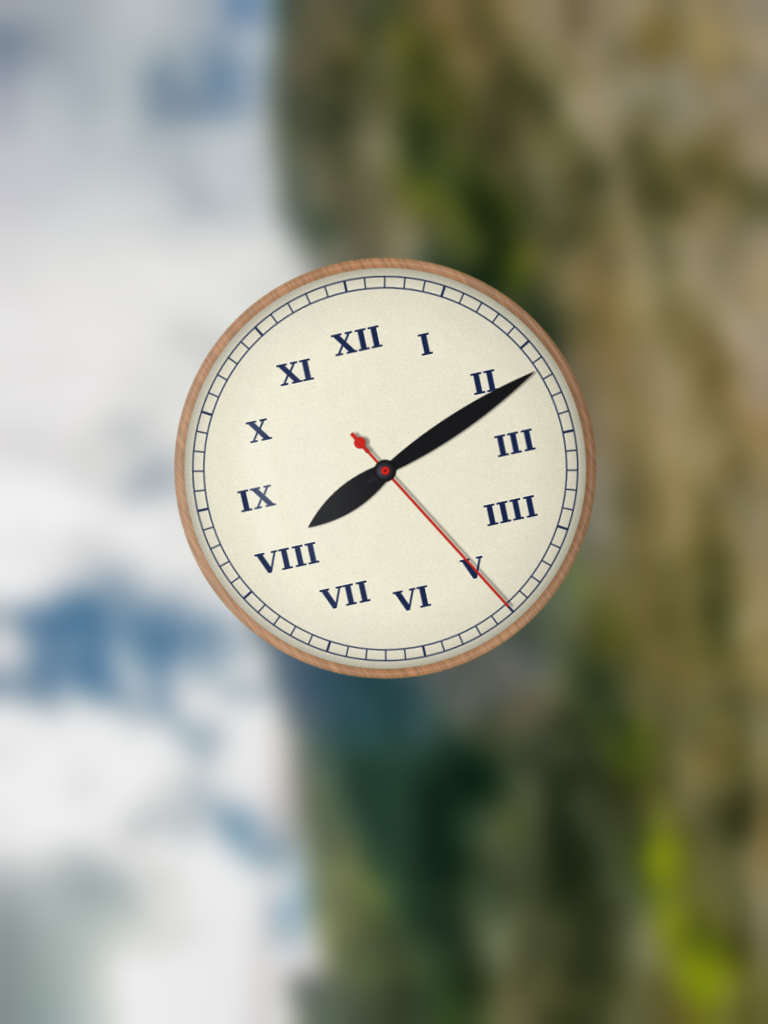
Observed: 8 h 11 min 25 s
